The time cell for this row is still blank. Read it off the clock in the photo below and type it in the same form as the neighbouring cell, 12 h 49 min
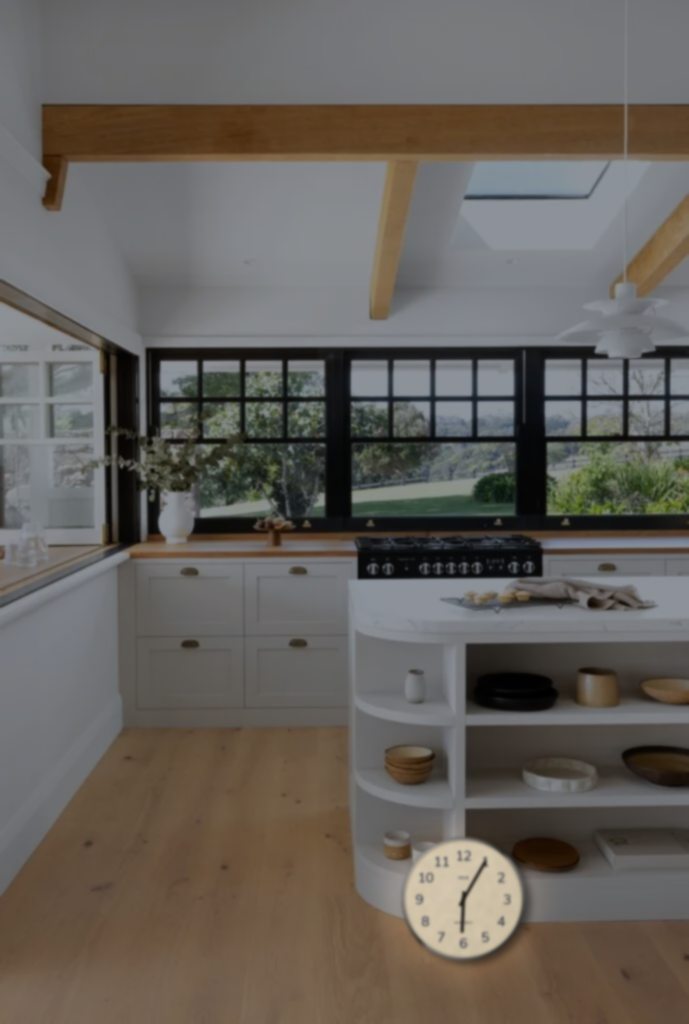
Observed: 6 h 05 min
